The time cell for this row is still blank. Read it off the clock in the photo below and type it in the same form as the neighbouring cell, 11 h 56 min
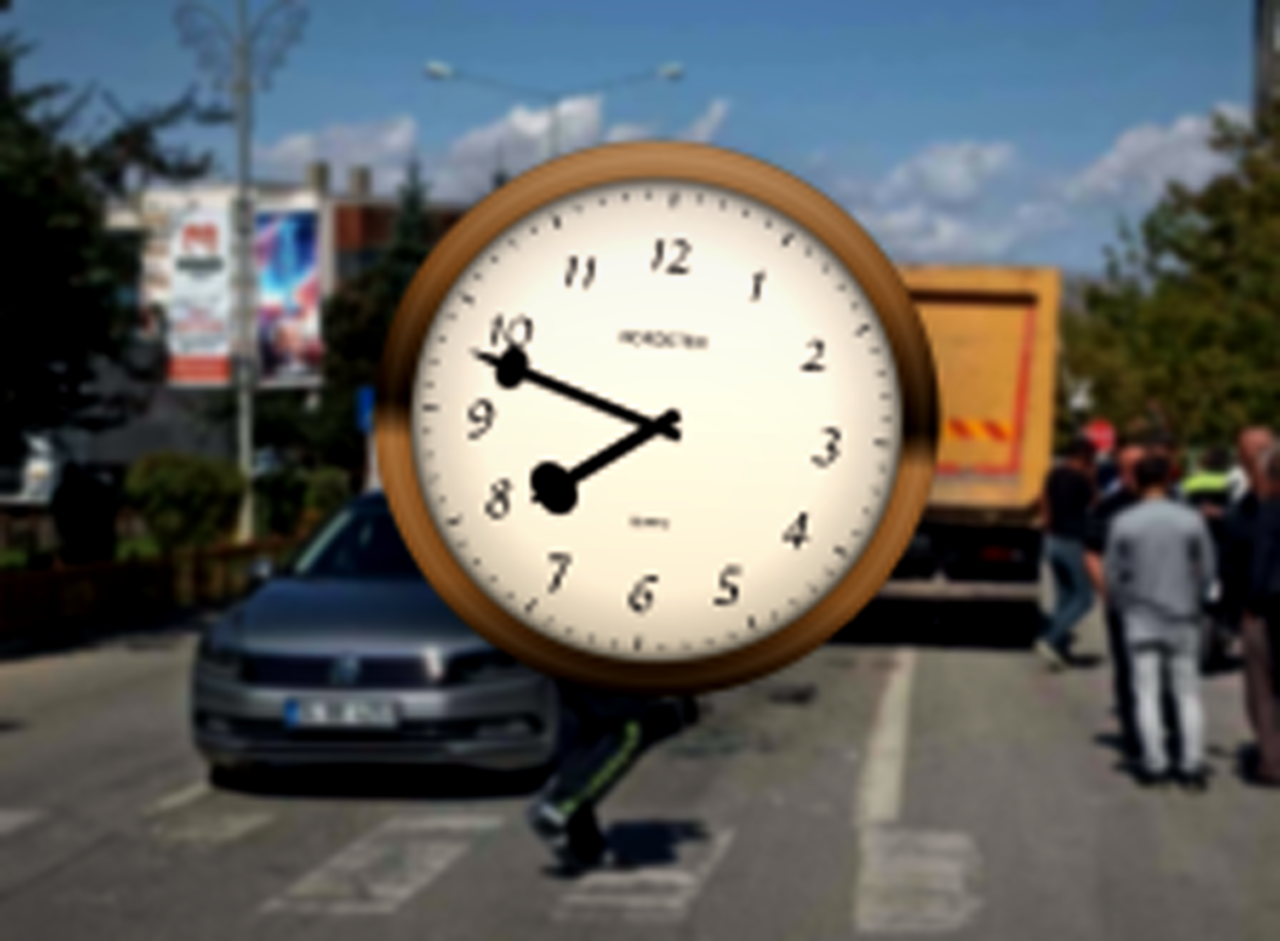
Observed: 7 h 48 min
